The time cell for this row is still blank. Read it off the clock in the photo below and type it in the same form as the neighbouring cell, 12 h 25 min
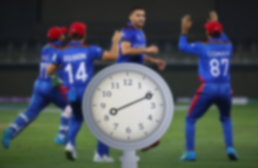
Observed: 8 h 11 min
